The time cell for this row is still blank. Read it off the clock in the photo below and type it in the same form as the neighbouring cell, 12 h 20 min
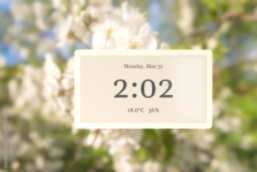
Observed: 2 h 02 min
